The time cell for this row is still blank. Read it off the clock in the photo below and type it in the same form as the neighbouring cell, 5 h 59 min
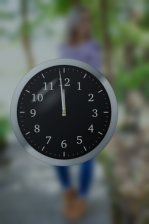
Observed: 11 h 59 min
